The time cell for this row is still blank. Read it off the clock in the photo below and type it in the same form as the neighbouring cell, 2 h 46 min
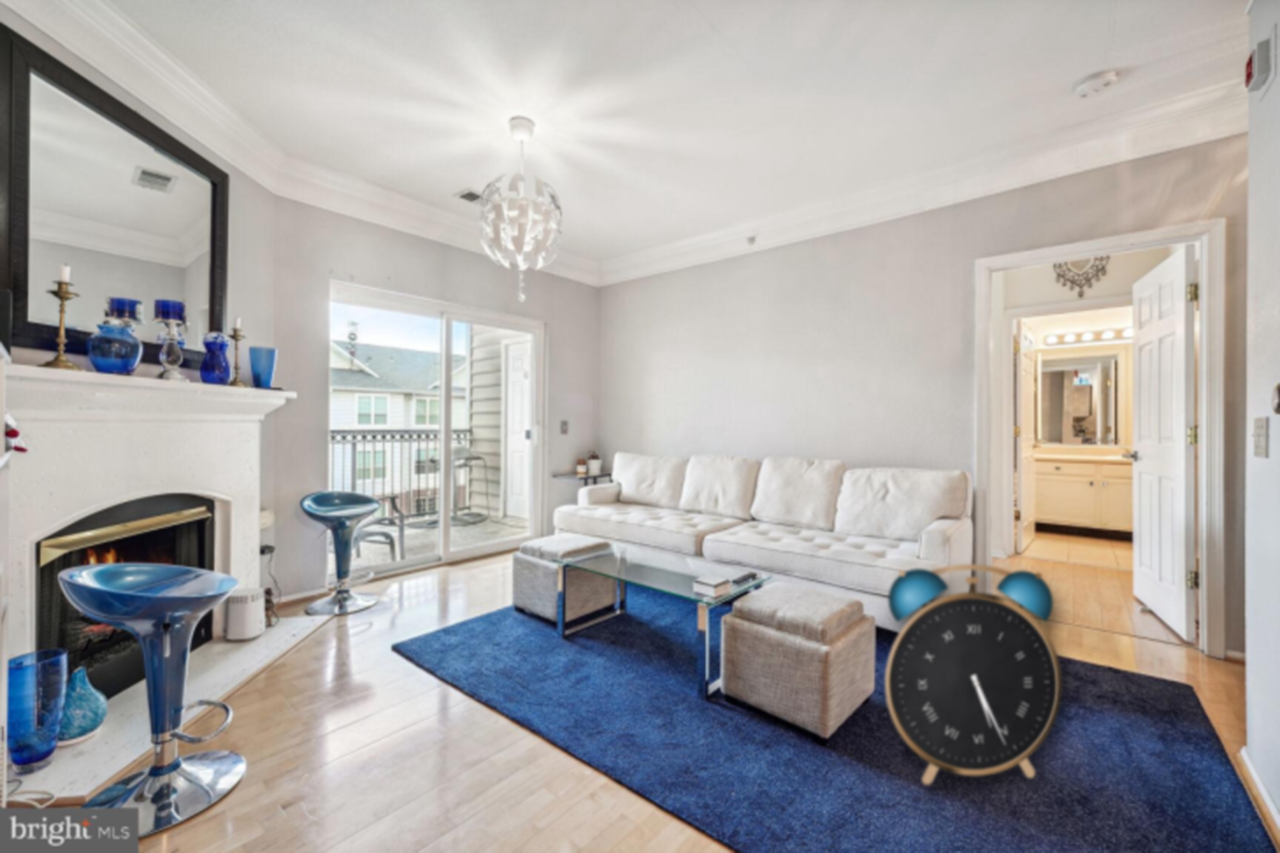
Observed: 5 h 26 min
